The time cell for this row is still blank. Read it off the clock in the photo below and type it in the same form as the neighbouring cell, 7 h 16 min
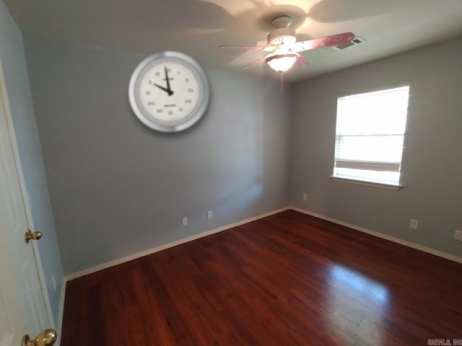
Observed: 9 h 59 min
